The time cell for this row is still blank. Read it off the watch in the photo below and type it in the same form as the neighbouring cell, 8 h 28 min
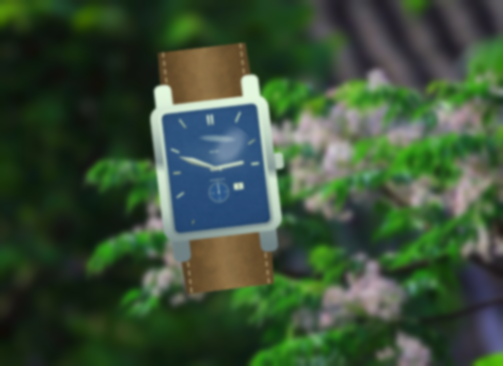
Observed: 2 h 49 min
